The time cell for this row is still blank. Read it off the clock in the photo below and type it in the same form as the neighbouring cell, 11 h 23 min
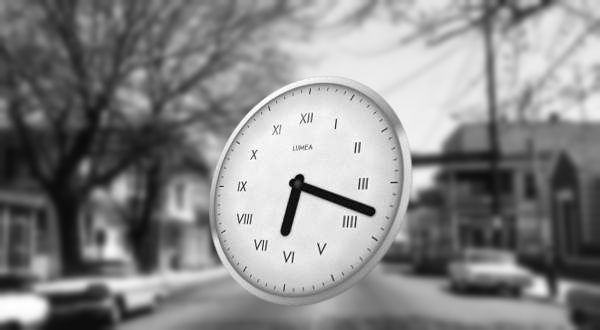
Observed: 6 h 18 min
